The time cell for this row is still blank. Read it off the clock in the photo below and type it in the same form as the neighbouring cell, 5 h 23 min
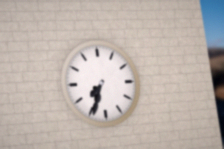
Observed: 7 h 34 min
